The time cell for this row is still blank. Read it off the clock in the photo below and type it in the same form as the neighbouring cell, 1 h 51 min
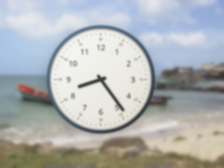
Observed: 8 h 24 min
